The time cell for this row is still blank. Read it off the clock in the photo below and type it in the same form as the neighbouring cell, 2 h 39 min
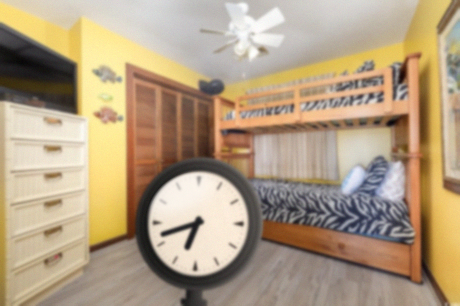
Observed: 6 h 42 min
